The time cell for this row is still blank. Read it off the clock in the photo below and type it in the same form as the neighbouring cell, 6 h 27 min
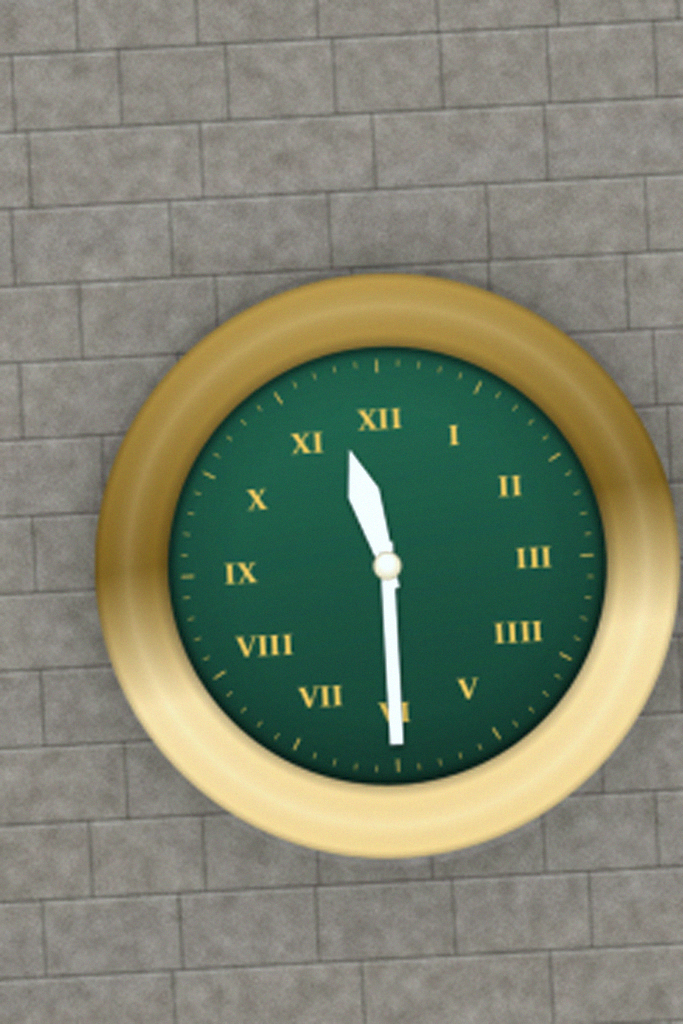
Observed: 11 h 30 min
